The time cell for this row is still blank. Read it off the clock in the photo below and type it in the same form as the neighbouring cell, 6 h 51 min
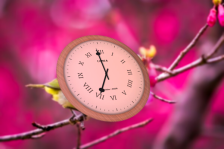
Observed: 6 h 59 min
